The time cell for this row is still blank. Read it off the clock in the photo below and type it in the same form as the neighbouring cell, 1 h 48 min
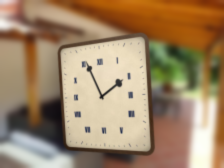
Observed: 1 h 56 min
